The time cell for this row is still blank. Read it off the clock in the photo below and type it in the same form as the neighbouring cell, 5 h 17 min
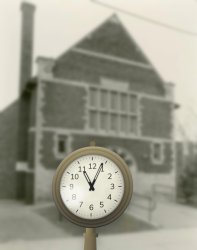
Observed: 11 h 04 min
